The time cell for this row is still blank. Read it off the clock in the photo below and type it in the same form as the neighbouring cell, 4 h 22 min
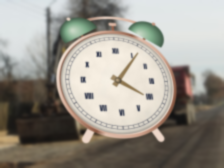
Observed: 4 h 06 min
